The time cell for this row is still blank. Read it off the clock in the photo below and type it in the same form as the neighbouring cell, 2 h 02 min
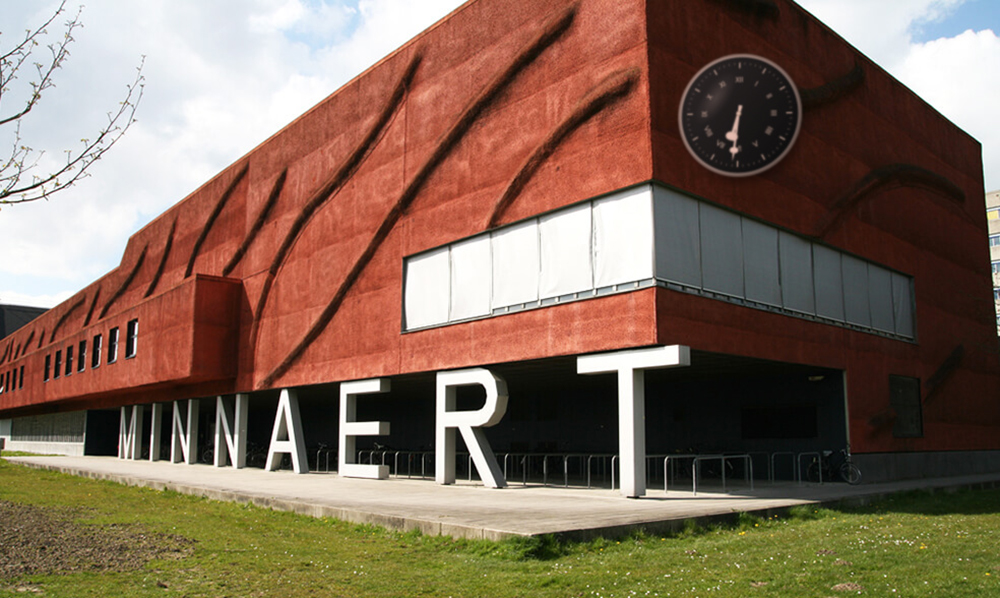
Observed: 6 h 31 min
